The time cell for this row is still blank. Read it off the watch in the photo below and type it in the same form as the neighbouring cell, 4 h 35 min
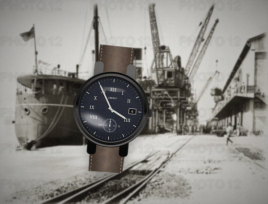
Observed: 3 h 55 min
